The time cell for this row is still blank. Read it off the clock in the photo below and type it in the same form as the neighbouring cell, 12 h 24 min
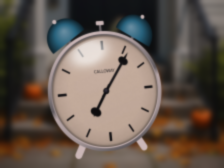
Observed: 7 h 06 min
